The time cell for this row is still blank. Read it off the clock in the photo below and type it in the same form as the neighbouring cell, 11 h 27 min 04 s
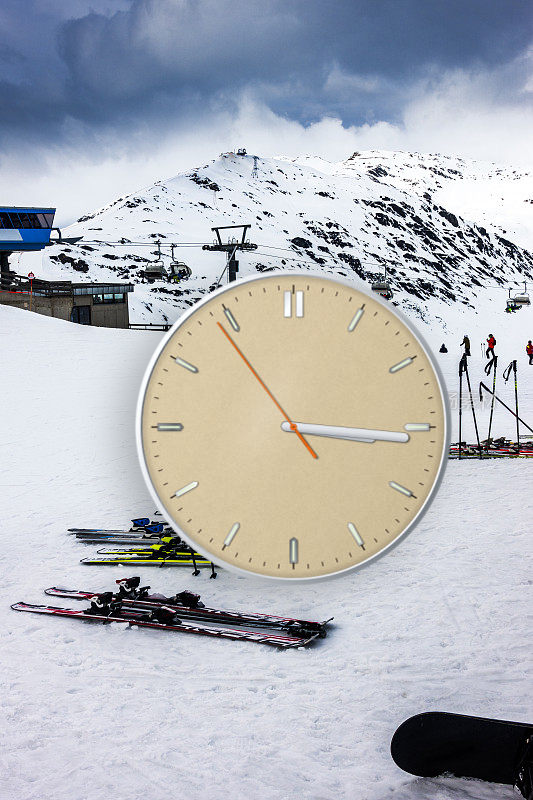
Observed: 3 h 15 min 54 s
